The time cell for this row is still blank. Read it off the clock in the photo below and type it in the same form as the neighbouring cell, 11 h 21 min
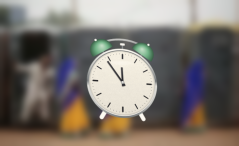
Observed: 11 h 54 min
